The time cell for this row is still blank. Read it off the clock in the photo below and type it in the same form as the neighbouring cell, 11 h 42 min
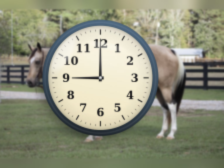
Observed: 9 h 00 min
